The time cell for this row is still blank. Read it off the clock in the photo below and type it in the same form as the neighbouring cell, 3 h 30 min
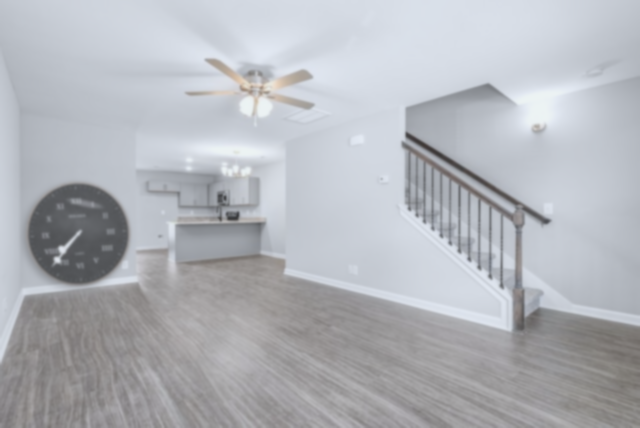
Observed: 7 h 37 min
